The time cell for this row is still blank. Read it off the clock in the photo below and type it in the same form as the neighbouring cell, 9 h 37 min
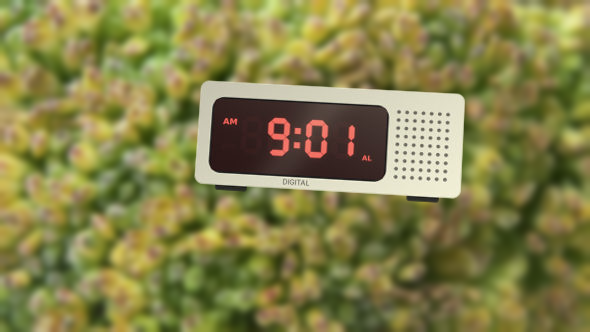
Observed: 9 h 01 min
